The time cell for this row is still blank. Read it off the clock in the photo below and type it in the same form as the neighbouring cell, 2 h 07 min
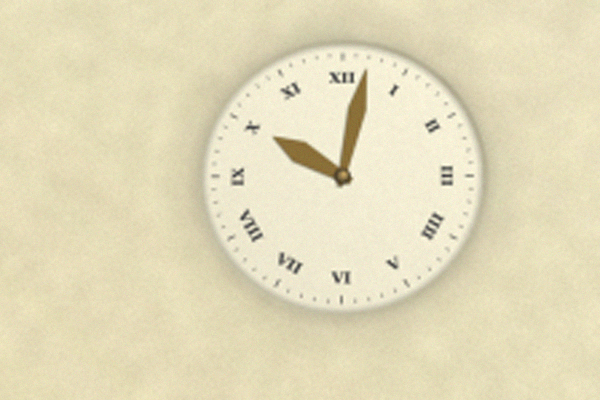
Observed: 10 h 02 min
